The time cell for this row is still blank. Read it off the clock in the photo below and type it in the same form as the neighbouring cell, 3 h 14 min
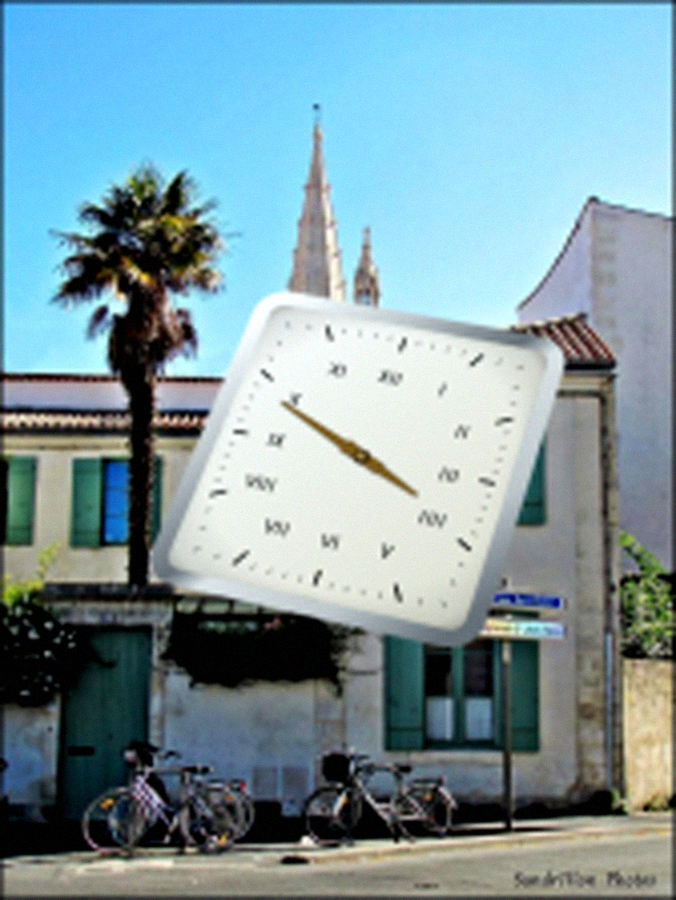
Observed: 3 h 49 min
